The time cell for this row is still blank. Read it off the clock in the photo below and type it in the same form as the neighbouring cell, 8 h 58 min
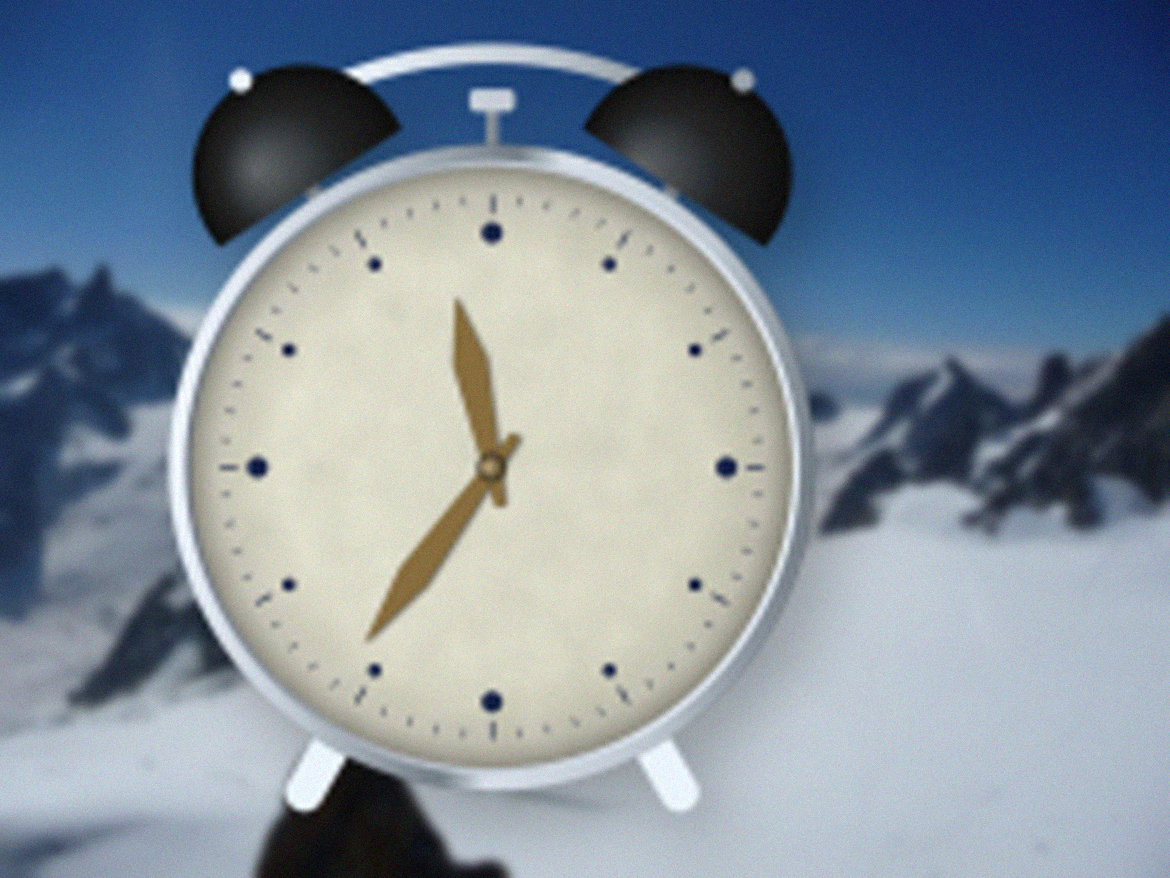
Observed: 11 h 36 min
